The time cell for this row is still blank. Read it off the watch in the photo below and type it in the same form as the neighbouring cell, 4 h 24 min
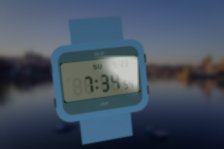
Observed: 7 h 34 min
